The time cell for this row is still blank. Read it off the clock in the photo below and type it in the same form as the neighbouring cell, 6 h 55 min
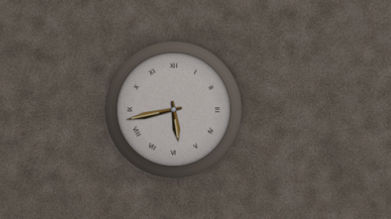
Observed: 5 h 43 min
